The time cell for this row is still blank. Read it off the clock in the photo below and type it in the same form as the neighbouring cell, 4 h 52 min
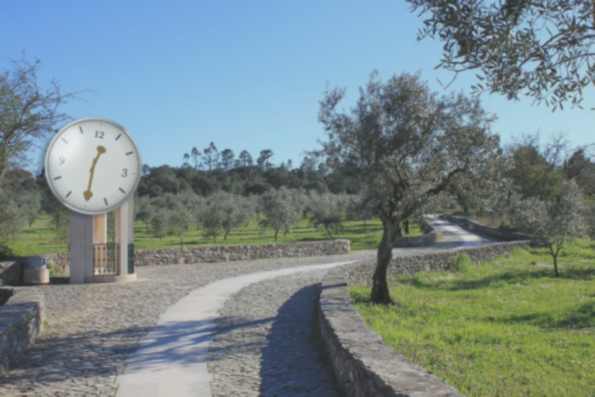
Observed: 12 h 30 min
